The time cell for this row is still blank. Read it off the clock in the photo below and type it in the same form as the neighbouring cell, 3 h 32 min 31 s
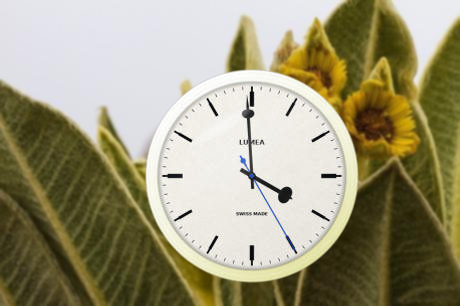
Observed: 3 h 59 min 25 s
